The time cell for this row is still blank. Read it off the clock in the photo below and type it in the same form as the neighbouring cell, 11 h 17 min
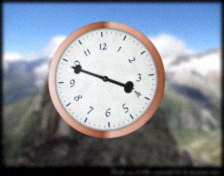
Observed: 3 h 49 min
